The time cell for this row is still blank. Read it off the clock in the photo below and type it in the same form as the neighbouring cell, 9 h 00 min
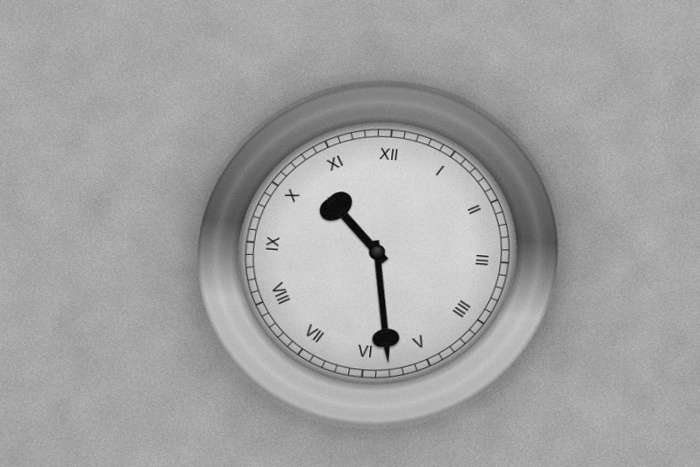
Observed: 10 h 28 min
